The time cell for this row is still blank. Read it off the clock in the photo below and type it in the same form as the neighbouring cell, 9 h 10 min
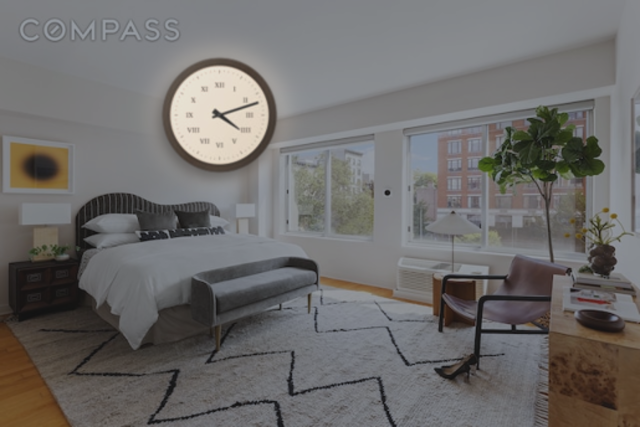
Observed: 4 h 12 min
